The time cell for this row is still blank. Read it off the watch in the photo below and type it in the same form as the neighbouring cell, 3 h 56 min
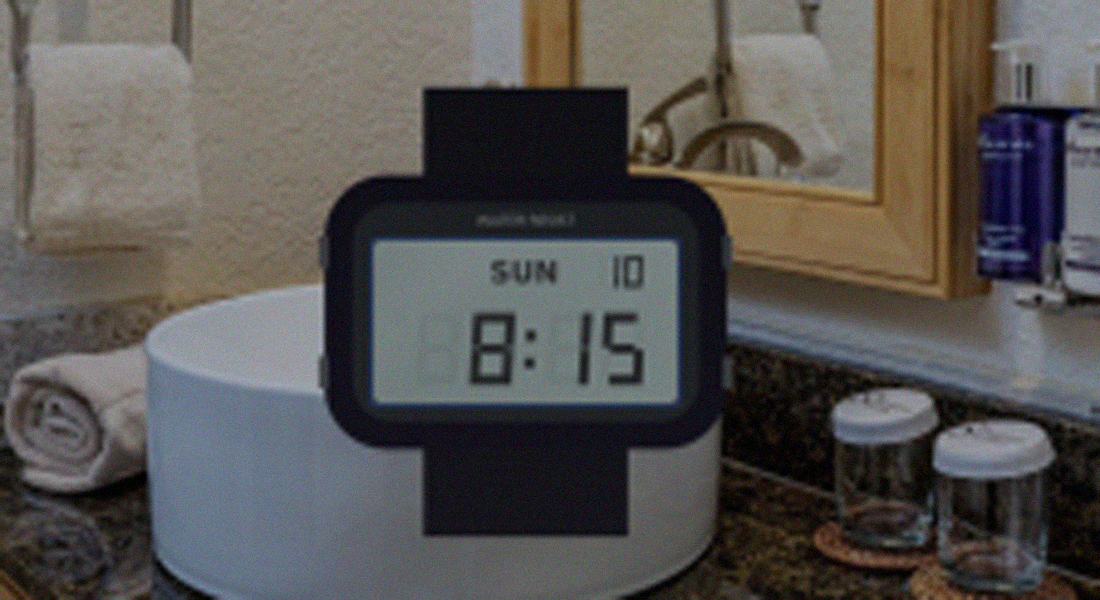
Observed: 8 h 15 min
